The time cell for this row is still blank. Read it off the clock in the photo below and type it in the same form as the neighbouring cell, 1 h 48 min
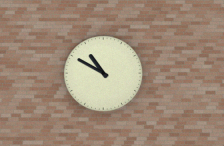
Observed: 10 h 50 min
